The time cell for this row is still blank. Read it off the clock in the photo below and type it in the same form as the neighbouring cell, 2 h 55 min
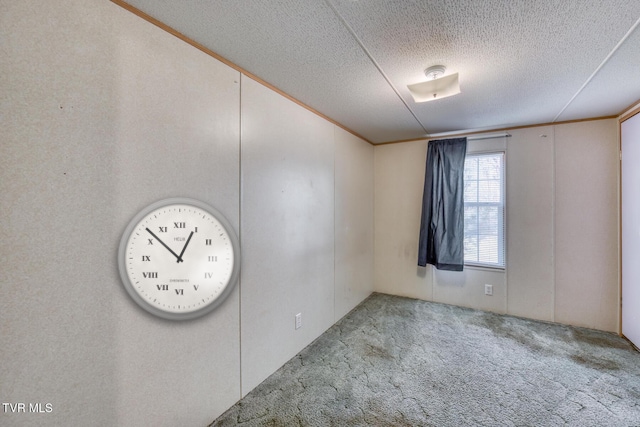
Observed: 12 h 52 min
